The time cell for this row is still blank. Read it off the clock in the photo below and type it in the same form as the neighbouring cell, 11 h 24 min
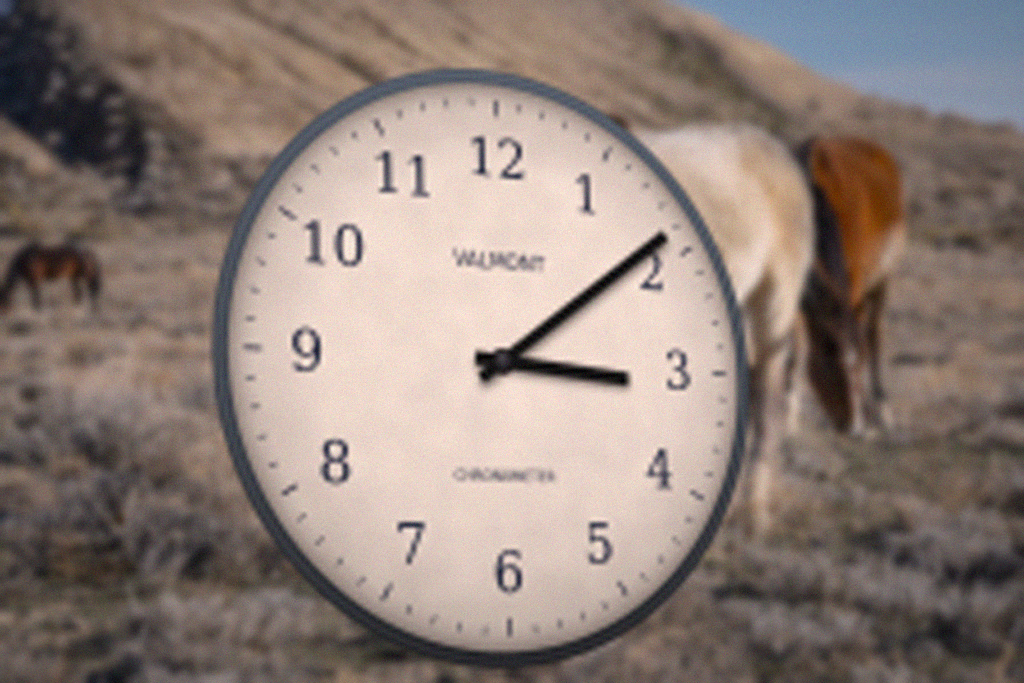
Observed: 3 h 09 min
